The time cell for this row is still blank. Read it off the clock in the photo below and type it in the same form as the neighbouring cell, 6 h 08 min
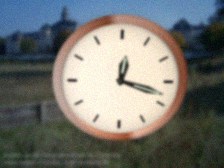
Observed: 12 h 18 min
